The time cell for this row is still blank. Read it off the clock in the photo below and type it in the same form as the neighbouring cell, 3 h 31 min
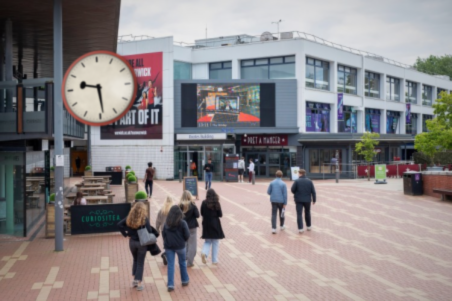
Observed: 9 h 29 min
